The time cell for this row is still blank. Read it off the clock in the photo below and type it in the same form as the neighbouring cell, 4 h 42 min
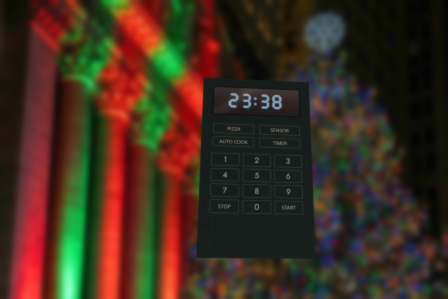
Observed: 23 h 38 min
